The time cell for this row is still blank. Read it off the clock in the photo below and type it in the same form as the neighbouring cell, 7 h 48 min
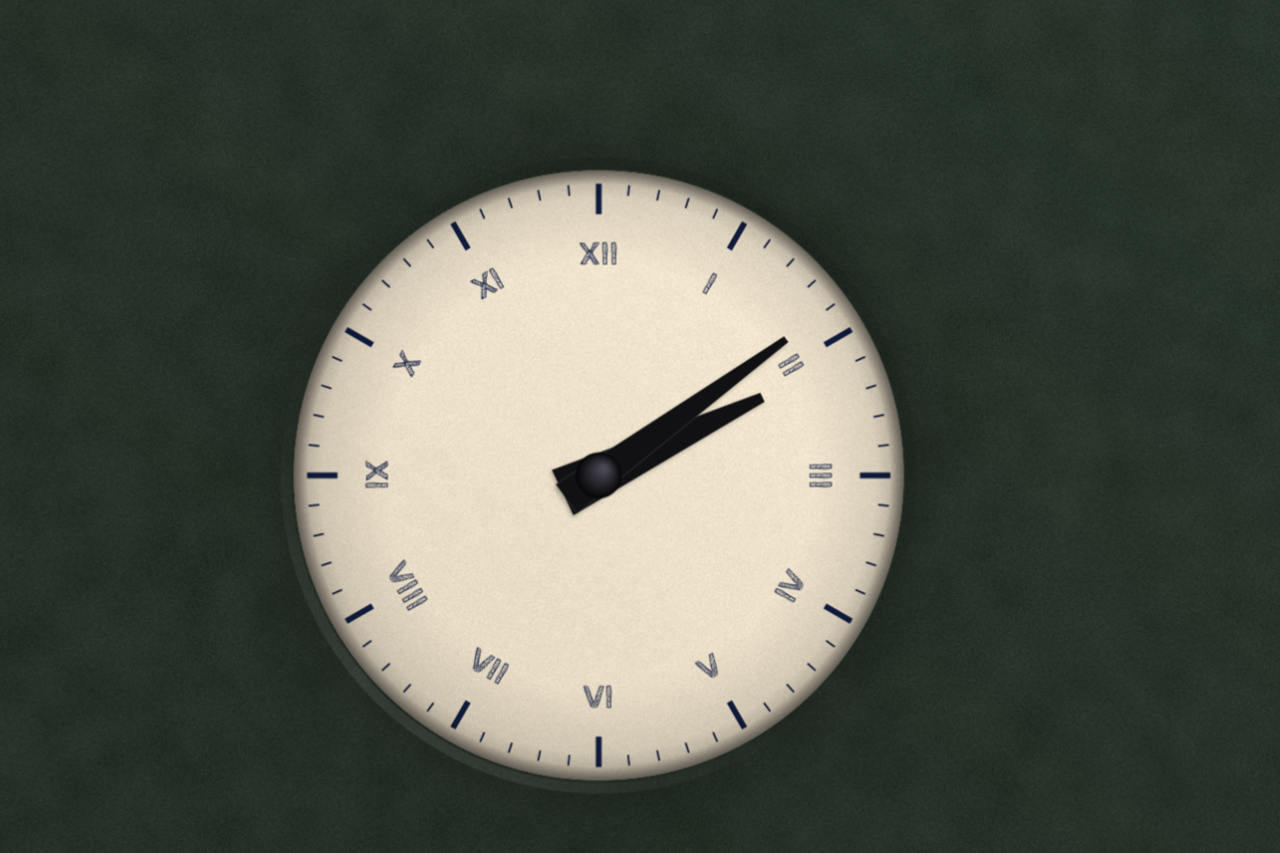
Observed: 2 h 09 min
